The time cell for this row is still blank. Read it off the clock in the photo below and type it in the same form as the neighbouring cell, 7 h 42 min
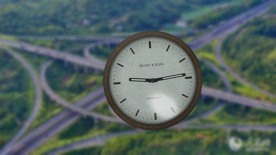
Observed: 9 h 14 min
